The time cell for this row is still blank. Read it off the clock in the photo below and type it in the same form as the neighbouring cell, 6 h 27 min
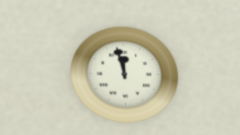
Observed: 11 h 58 min
